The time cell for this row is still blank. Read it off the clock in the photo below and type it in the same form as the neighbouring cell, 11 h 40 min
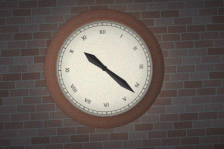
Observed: 10 h 22 min
